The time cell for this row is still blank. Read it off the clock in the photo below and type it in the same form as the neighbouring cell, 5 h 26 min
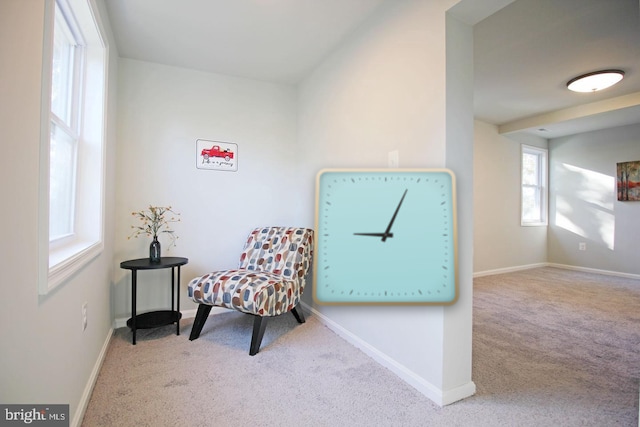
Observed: 9 h 04 min
